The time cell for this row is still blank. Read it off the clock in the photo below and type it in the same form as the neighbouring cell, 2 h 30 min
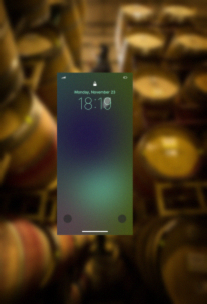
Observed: 18 h 19 min
